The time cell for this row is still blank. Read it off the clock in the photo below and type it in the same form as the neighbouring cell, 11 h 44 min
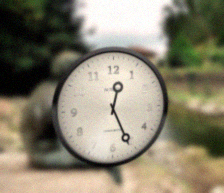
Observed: 12 h 26 min
